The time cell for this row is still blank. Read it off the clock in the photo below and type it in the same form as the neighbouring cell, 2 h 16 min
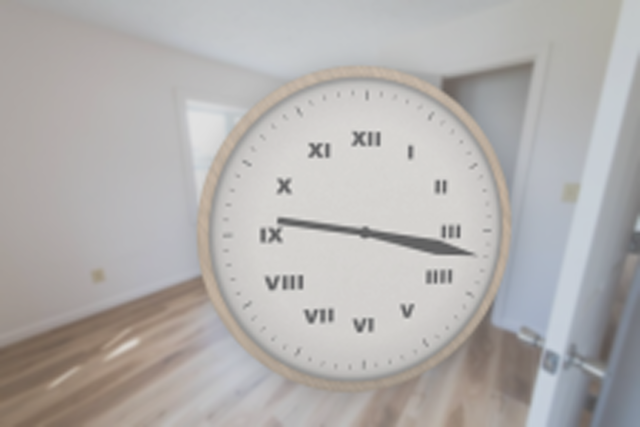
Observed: 9 h 17 min
